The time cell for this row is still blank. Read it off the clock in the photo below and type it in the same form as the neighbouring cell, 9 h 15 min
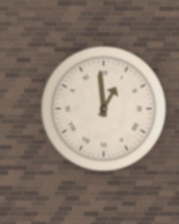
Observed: 12 h 59 min
